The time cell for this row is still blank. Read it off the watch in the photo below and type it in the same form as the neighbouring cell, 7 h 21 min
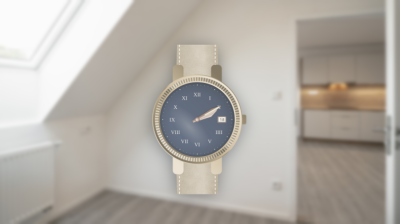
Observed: 2 h 10 min
